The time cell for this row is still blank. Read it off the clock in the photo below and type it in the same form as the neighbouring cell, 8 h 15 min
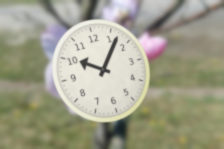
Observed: 10 h 07 min
